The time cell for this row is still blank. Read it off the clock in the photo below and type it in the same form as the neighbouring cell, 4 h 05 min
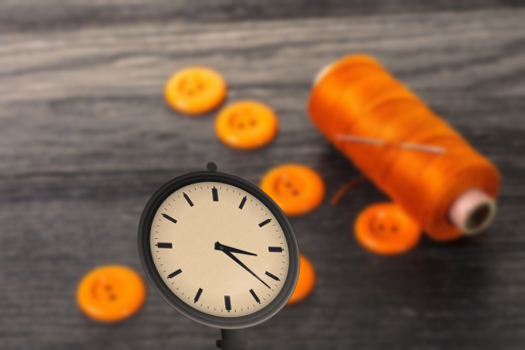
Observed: 3 h 22 min
